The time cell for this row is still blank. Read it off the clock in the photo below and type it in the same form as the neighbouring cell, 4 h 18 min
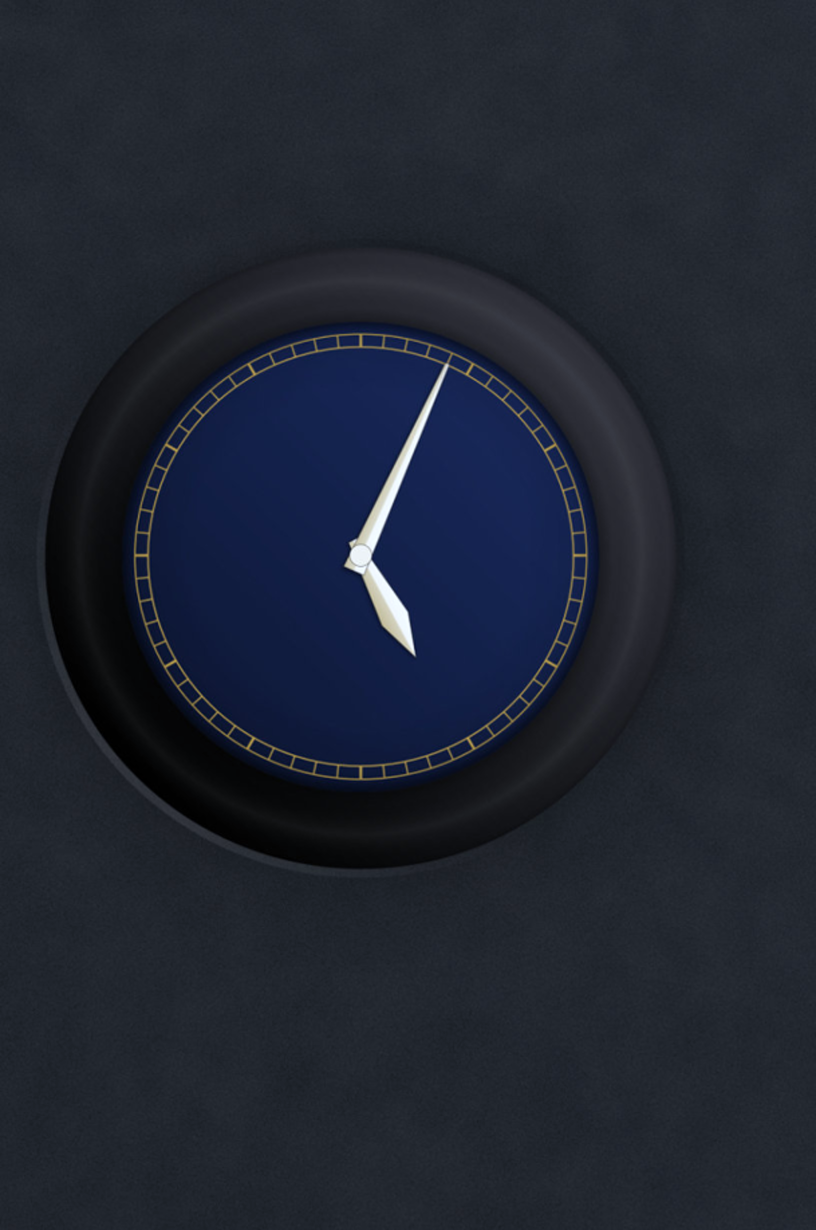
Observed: 5 h 04 min
